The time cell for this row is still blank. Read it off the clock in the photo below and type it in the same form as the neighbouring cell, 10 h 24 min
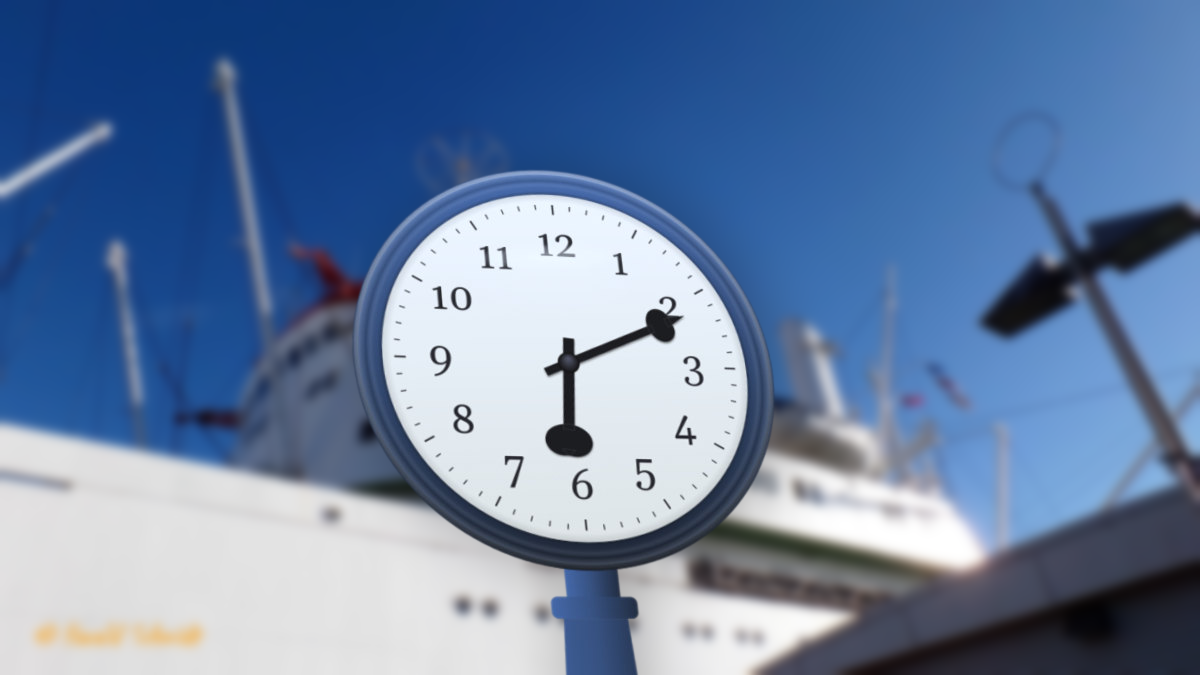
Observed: 6 h 11 min
